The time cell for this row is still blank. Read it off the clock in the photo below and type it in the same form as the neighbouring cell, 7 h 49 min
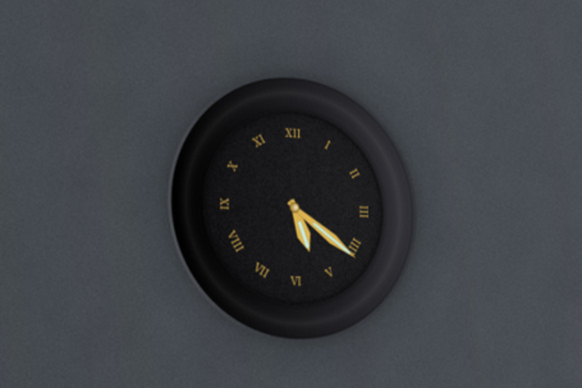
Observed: 5 h 21 min
